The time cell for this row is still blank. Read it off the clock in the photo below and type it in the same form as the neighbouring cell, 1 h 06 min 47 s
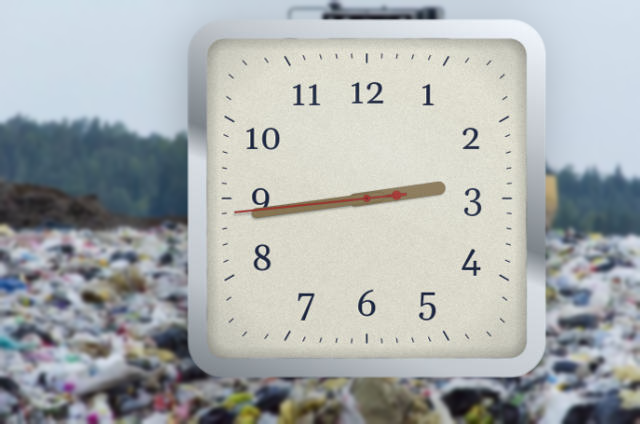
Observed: 2 h 43 min 44 s
